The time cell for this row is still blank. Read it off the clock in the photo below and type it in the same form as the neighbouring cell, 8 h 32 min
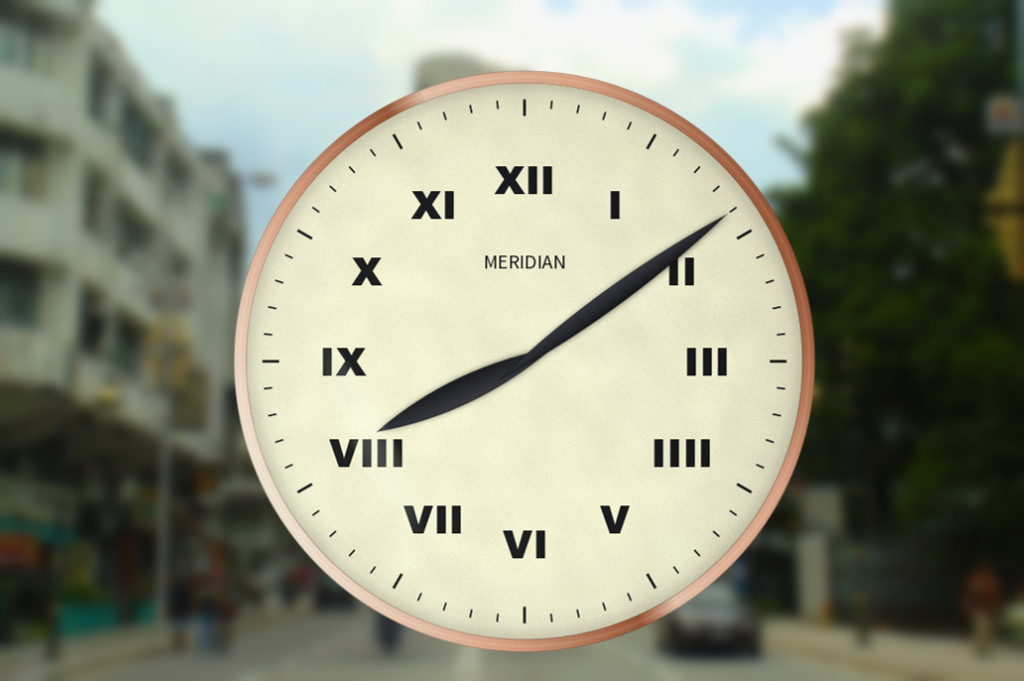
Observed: 8 h 09 min
